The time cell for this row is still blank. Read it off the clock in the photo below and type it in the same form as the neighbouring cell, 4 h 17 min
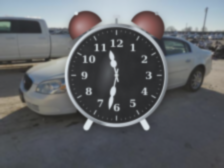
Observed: 11 h 32 min
